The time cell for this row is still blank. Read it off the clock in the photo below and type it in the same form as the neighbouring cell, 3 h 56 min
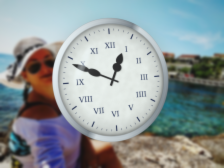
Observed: 12 h 49 min
